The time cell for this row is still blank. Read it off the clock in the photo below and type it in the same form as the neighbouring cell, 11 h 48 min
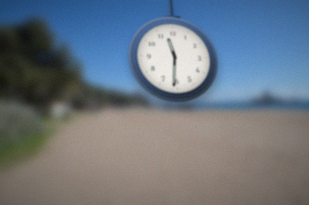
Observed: 11 h 31 min
